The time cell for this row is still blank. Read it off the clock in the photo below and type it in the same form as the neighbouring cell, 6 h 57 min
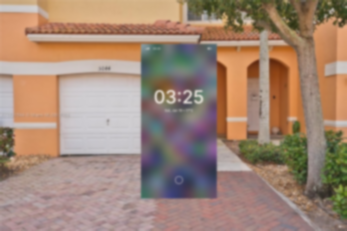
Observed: 3 h 25 min
